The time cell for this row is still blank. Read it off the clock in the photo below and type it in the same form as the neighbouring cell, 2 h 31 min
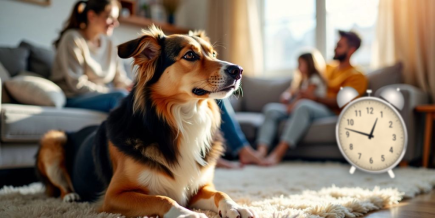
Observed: 12 h 47 min
